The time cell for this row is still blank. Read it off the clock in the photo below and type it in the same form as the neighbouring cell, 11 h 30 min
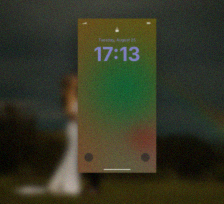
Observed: 17 h 13 min
